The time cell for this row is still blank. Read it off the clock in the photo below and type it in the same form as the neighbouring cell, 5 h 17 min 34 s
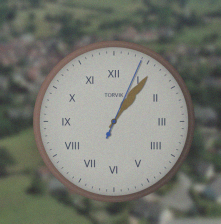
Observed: 1 h 06 min 04 s
